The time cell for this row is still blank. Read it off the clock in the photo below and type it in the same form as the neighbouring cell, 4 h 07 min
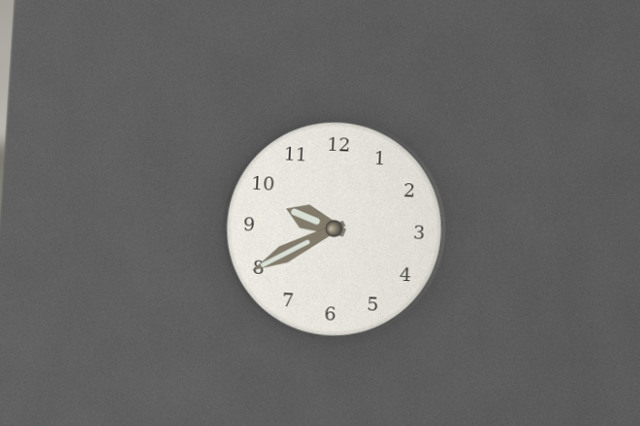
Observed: 9 h 40 min
